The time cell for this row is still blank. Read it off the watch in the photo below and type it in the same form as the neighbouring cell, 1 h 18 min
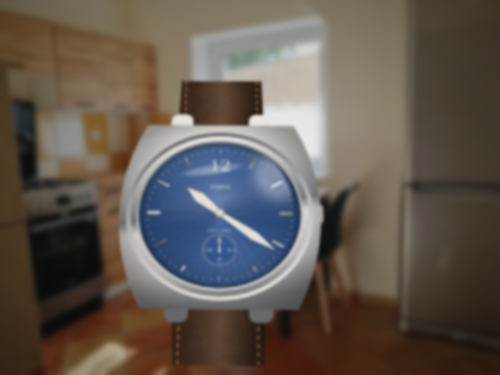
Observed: 10 h 21 min
